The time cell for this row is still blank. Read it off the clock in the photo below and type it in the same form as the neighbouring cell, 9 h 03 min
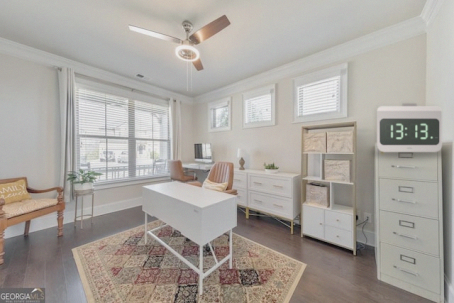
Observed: 13 h 13 min
